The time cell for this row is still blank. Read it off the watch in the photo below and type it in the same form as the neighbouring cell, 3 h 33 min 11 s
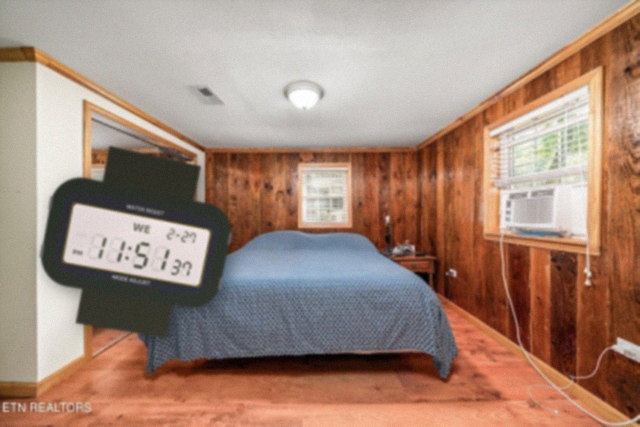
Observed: 11 h 51 min 37 s
